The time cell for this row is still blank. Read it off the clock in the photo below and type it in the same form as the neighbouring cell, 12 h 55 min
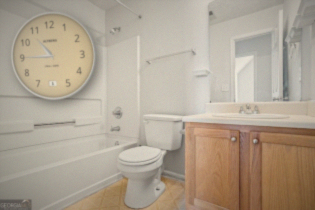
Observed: 10 h 45 min
